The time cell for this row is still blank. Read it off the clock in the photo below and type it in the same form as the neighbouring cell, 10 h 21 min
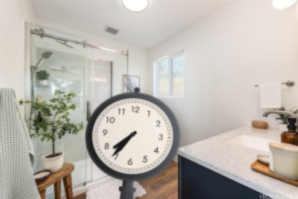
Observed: 7 h 36 min
